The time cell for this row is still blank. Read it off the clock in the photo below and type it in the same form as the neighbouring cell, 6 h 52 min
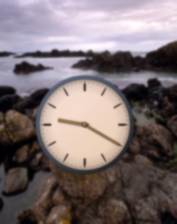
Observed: 9 h 20 min
